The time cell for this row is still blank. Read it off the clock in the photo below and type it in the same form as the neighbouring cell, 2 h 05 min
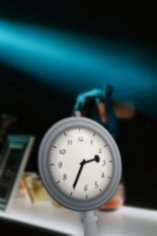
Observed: 2 h 35 min
